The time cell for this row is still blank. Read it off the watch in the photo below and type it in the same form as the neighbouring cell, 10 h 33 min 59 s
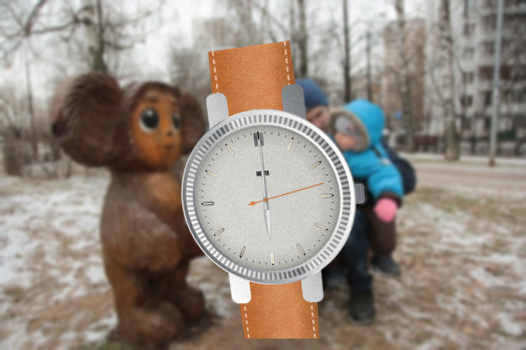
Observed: 6 h 00 min 13 s
